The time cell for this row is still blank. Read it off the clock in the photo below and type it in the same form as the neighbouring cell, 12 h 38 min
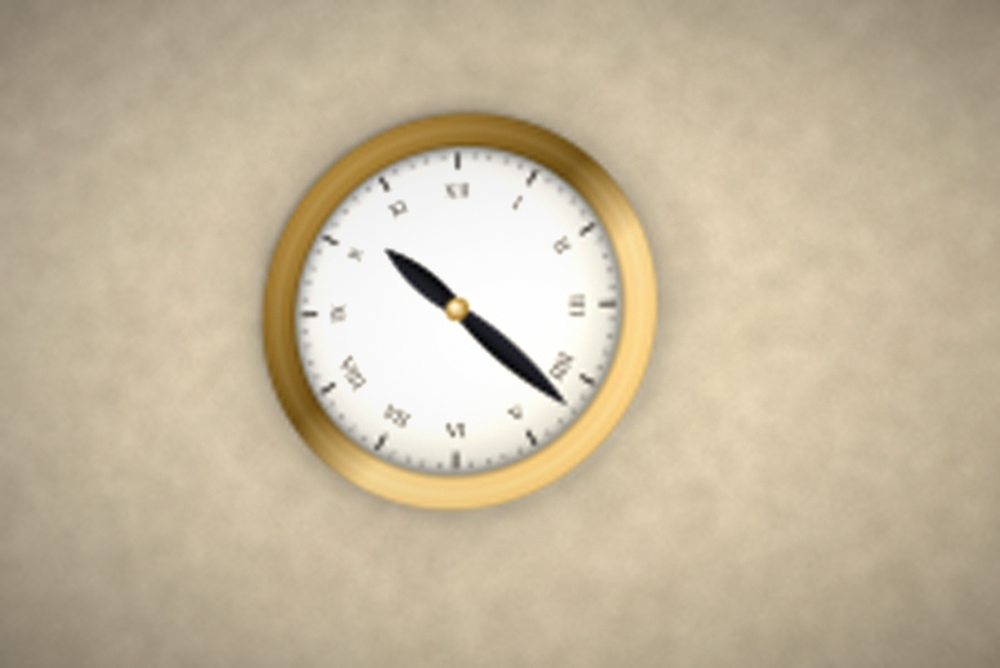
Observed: 10 h 22 min
